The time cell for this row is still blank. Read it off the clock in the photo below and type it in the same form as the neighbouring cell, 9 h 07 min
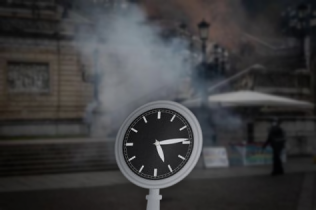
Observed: 5 h 14 min
